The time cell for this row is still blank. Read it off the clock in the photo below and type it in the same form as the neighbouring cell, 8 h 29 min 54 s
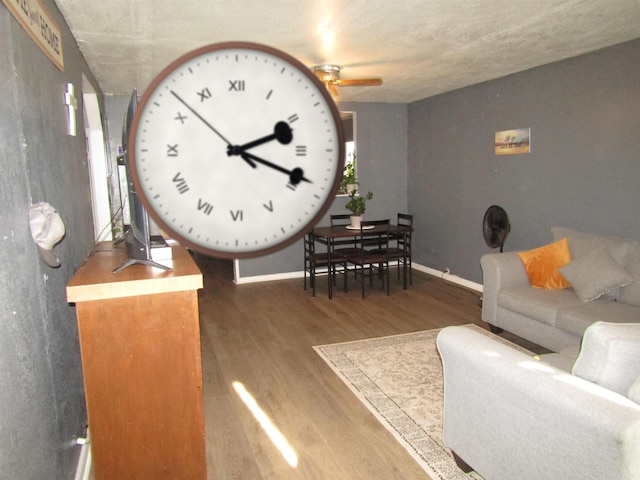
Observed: 2 h 18 min 52 s
